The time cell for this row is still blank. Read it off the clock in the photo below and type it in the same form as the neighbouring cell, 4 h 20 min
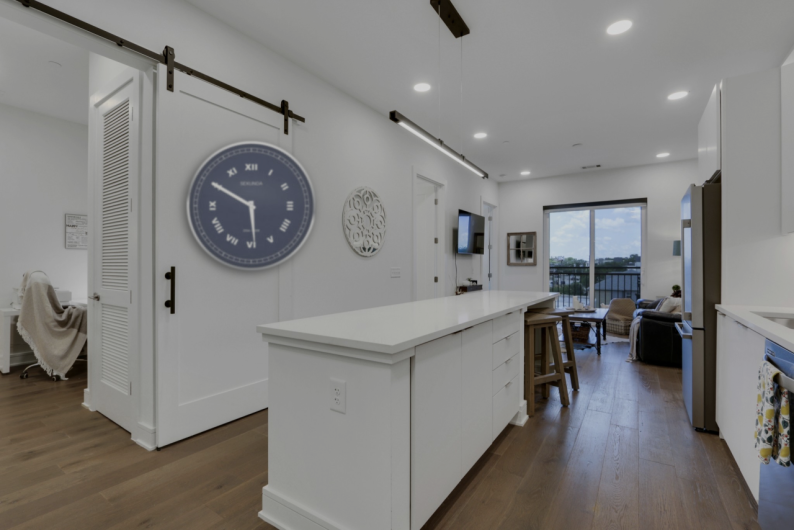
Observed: 5 h 50 min
